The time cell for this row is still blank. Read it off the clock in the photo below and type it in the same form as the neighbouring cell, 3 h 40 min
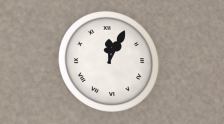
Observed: 12 h 05 min
